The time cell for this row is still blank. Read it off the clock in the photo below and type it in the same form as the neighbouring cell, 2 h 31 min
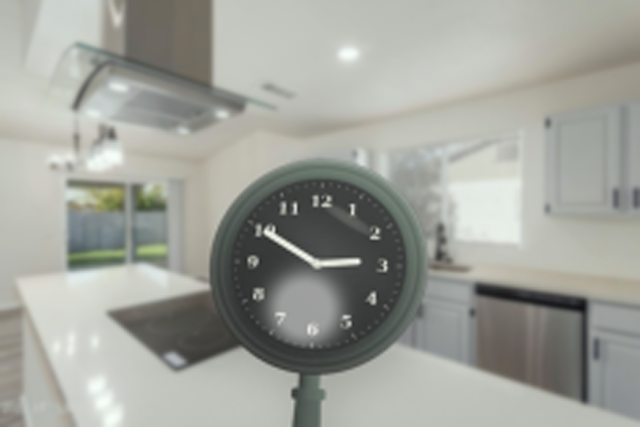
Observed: 2 h 50 min
